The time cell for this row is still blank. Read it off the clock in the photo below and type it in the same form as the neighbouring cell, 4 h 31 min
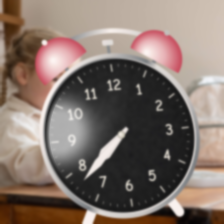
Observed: 7 h 38 min
